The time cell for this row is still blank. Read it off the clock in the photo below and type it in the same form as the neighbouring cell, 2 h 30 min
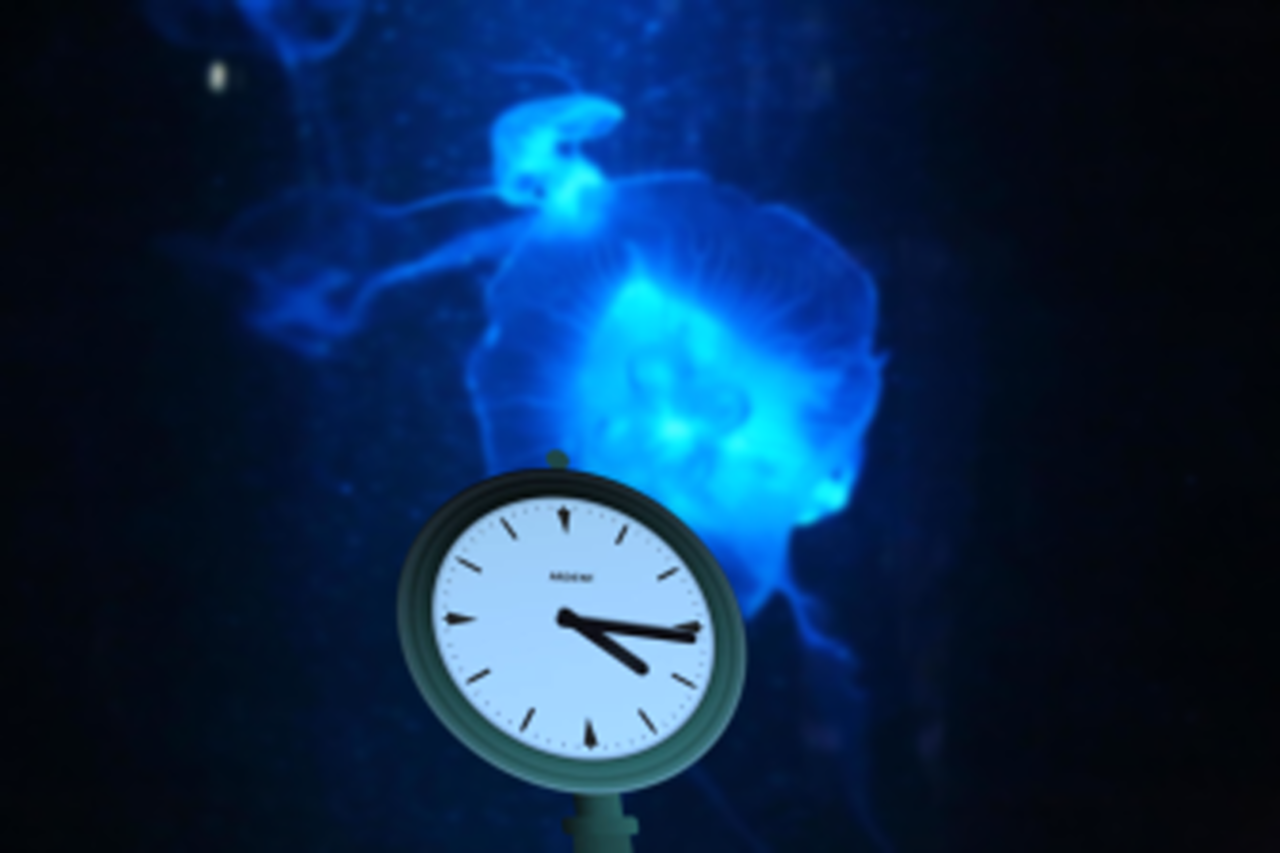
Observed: 4 h 16 min
